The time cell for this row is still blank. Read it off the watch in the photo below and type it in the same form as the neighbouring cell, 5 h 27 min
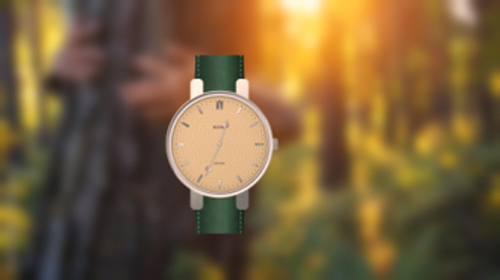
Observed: 12 h 34 min
